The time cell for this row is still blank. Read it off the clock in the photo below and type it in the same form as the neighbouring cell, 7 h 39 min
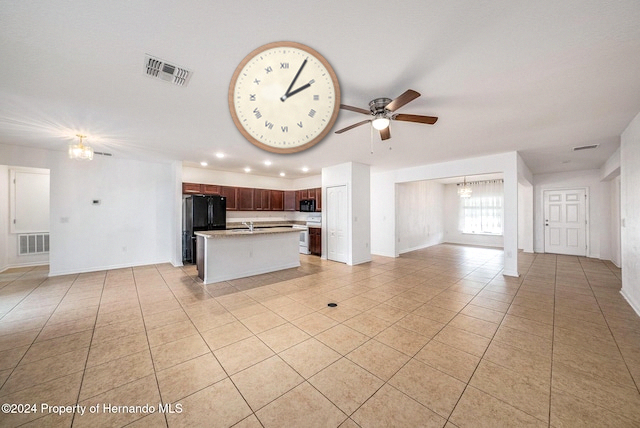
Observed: 2 h 05 min
